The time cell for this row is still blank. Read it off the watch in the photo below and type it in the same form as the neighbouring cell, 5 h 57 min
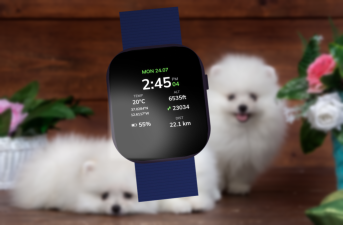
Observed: 2 h 45 min
